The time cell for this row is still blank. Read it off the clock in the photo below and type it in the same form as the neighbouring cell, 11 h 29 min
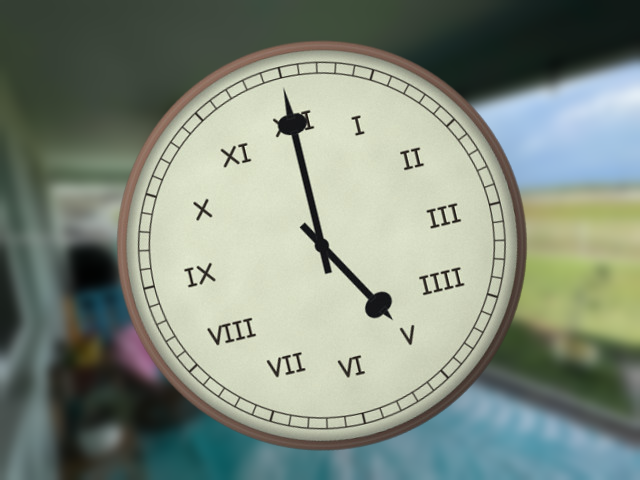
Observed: 5 h 00 min
